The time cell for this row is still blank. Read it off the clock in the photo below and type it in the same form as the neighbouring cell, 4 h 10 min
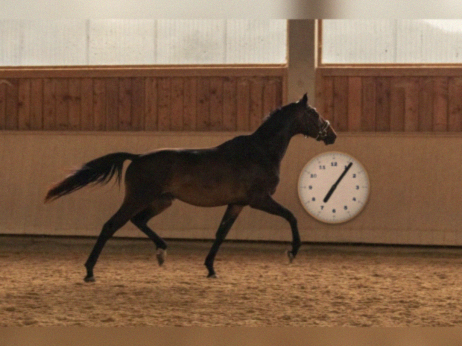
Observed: 7 h 06 min
